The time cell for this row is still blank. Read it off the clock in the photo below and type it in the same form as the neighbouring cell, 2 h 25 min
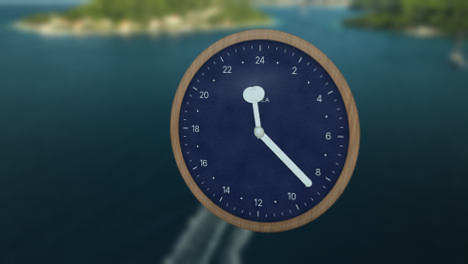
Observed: 23 h 22 min
